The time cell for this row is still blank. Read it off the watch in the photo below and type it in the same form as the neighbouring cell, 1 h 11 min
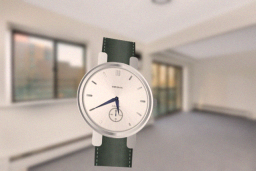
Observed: 5 h 40 min
